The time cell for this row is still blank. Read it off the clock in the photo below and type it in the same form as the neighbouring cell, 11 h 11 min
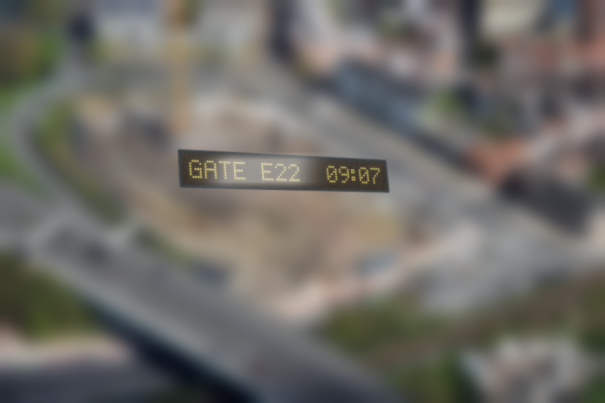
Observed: 9 h 07 min
